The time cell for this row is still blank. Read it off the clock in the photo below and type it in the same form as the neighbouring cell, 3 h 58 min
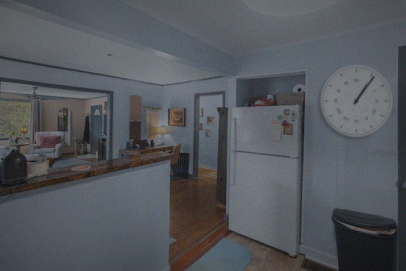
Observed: 1 h 06 min
